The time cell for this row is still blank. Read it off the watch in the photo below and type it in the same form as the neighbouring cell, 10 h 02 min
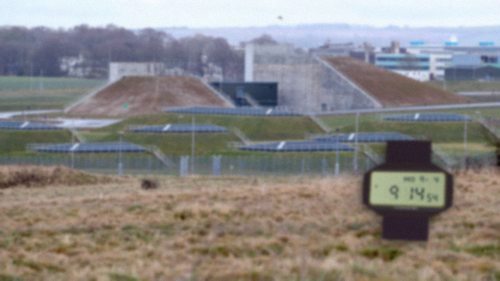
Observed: 9 h 14 min
